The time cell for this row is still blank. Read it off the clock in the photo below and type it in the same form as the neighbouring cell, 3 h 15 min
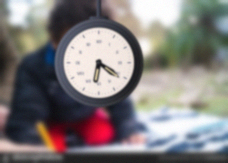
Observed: 6 h 21 min
